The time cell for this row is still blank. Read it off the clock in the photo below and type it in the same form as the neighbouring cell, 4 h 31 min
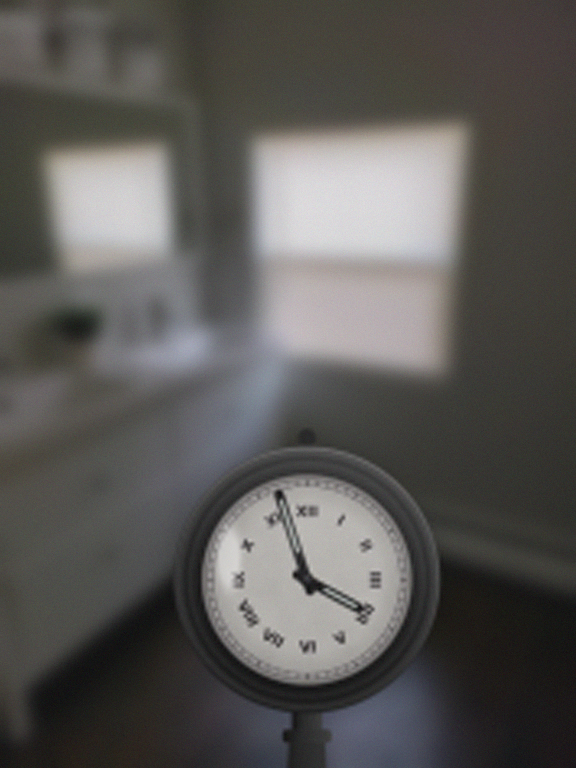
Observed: 3 h 57 min
